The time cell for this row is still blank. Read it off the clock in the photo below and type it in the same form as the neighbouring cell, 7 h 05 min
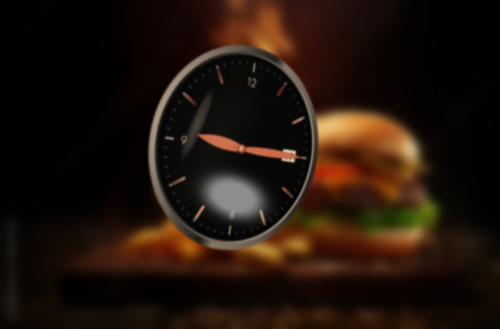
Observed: 9 h 15 min
